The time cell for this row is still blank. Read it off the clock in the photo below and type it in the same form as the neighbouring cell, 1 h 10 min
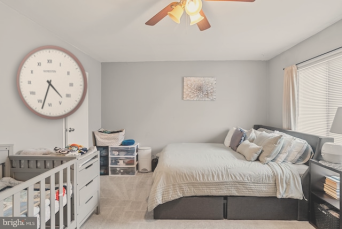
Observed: 4 h 33 min
